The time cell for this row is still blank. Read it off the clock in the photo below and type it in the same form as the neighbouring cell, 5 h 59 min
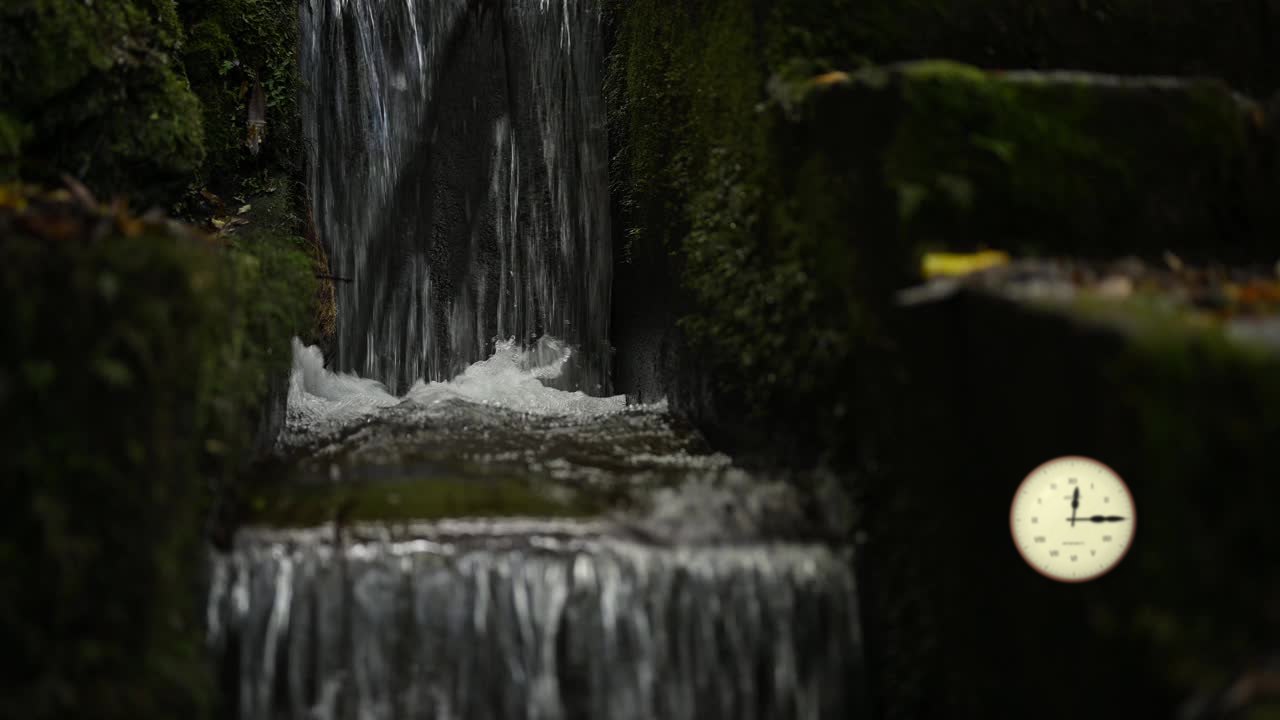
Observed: 12 h 15 min
